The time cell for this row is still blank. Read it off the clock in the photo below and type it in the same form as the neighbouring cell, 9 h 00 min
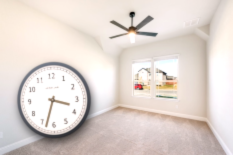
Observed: 3 h 33 min
